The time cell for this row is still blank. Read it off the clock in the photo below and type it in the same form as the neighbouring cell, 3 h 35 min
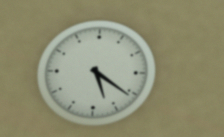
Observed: 5 h 21 min
